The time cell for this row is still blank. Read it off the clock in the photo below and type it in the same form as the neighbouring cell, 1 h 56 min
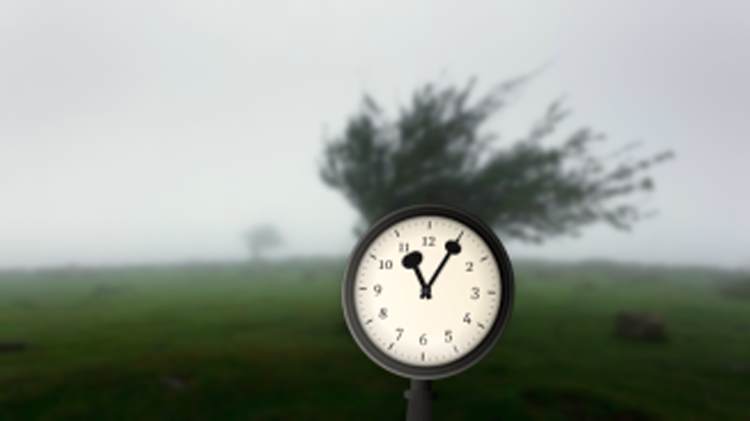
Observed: 11 h 05 min
